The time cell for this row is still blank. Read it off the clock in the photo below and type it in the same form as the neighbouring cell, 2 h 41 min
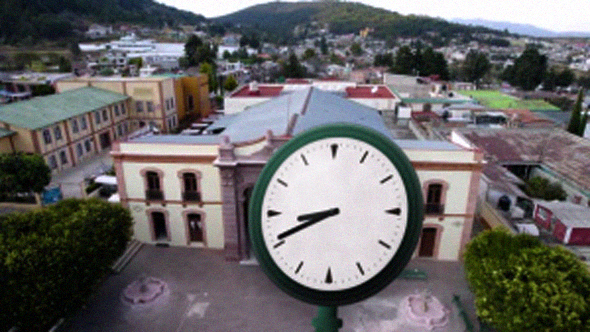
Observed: 8 h 41 min
